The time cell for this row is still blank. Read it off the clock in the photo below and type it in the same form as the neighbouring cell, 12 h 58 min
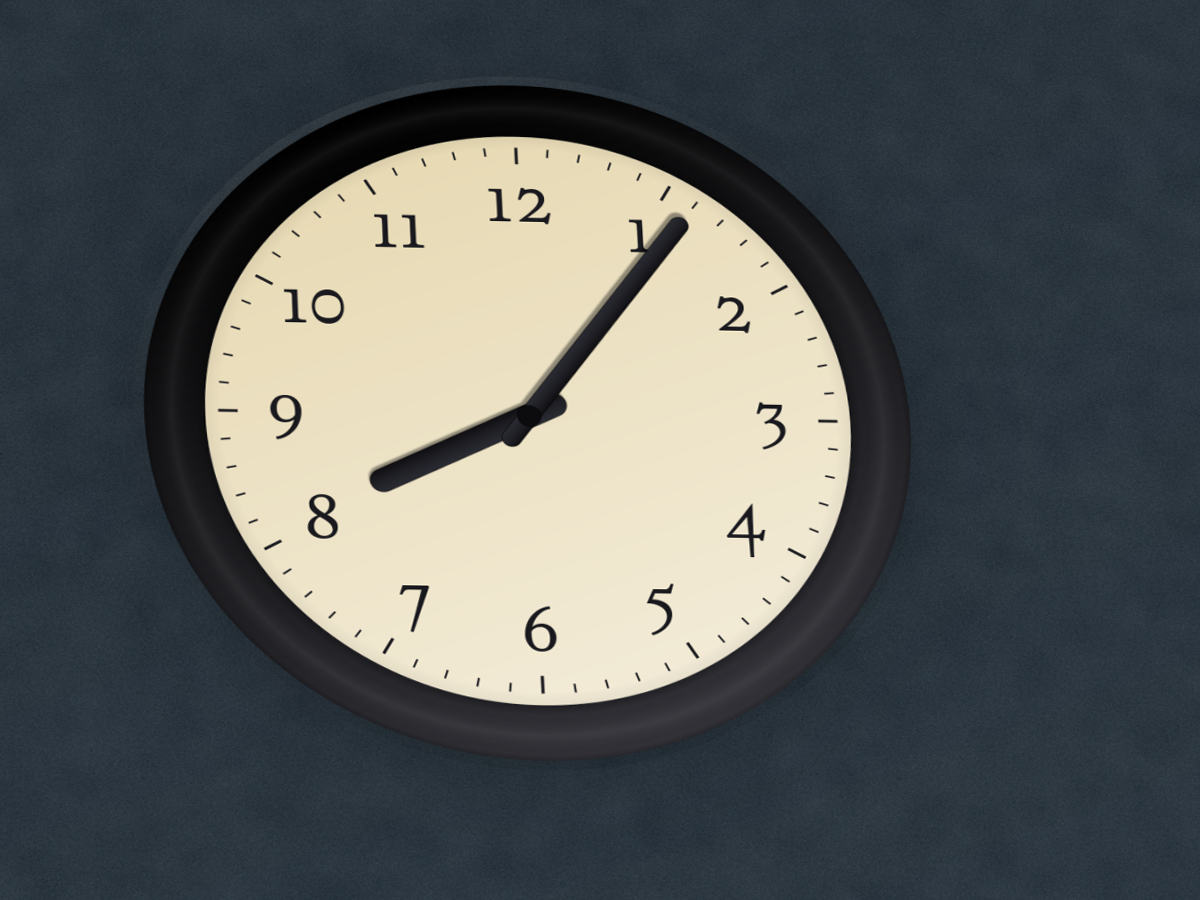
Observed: 8 h 06 min
